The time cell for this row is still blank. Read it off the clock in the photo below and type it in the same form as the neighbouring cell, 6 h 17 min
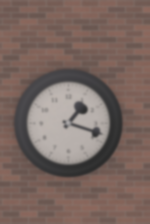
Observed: 1 h 18 min
